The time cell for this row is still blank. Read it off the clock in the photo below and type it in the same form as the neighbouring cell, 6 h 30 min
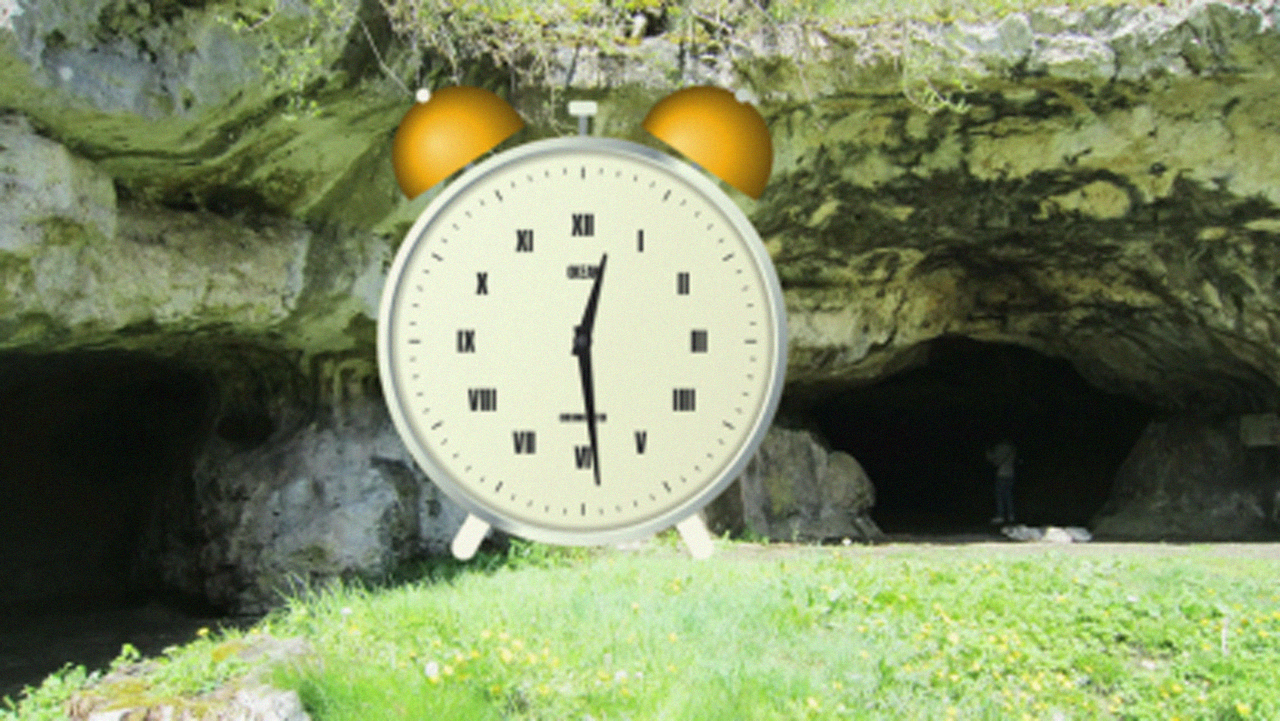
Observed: 12 h 29 min
